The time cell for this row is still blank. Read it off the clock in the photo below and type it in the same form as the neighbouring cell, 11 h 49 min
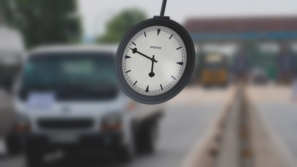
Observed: 5 h 48 min
